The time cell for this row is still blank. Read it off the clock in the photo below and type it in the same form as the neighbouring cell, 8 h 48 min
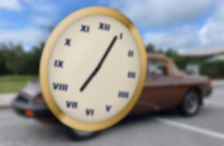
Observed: 7 h 04 min
